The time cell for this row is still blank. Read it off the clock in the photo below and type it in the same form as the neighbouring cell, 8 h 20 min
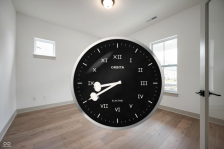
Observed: 8 h 40 min
